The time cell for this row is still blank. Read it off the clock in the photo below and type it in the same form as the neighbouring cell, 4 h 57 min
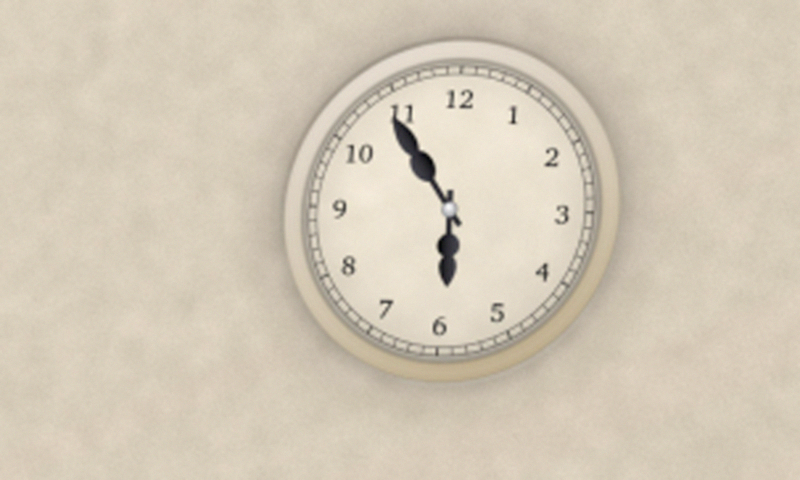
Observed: 5 h 54 min
